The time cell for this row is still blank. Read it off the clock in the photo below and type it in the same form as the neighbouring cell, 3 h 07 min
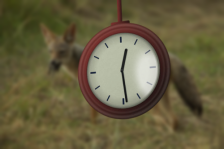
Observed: 12 h 29 min
